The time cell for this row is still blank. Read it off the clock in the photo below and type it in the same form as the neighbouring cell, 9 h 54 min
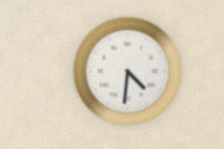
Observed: 4 h 31 min
